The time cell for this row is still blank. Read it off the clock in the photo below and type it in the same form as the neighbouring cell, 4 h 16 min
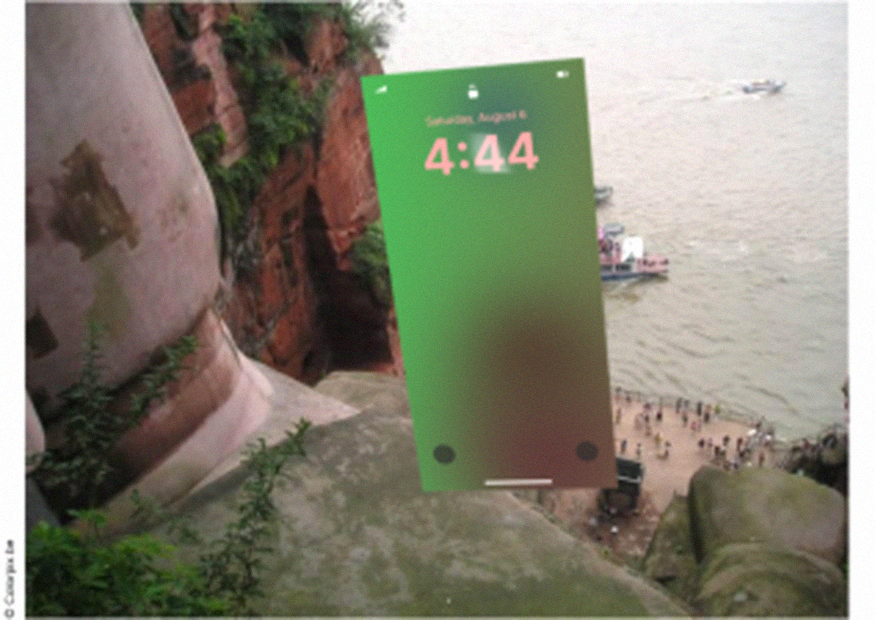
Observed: 4 h 44 min
